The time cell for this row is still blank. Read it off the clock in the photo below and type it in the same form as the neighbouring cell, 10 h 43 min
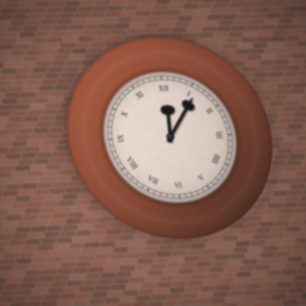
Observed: 12 h 06 min
